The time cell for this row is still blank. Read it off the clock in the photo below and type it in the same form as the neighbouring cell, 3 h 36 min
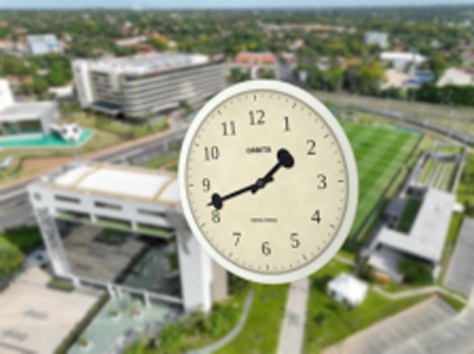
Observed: 1 h 42 min
